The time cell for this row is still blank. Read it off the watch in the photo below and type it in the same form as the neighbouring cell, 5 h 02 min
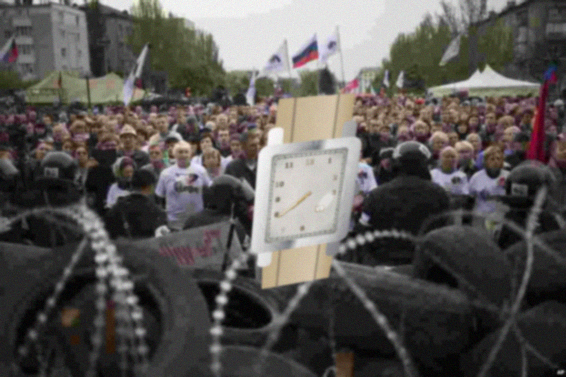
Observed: 7 h 39 min
